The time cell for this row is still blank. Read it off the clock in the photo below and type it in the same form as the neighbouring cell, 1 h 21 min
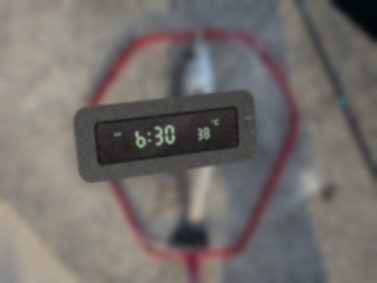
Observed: 6 h 30 min
